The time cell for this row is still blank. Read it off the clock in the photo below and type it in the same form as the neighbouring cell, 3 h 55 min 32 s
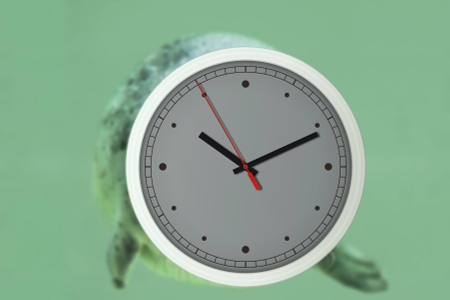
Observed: 10 h 10 min 55 s
